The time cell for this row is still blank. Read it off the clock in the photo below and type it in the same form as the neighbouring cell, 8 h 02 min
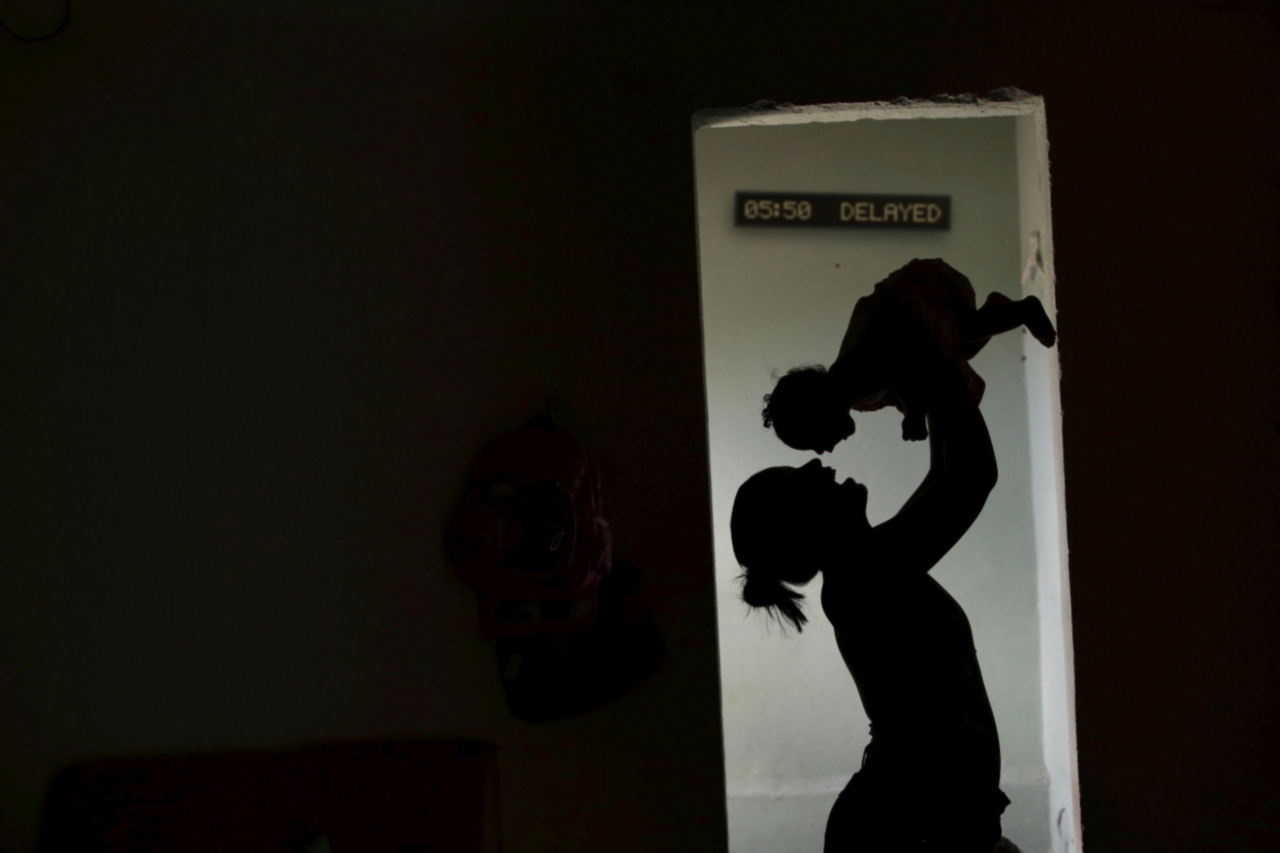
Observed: 5 h 50 min
